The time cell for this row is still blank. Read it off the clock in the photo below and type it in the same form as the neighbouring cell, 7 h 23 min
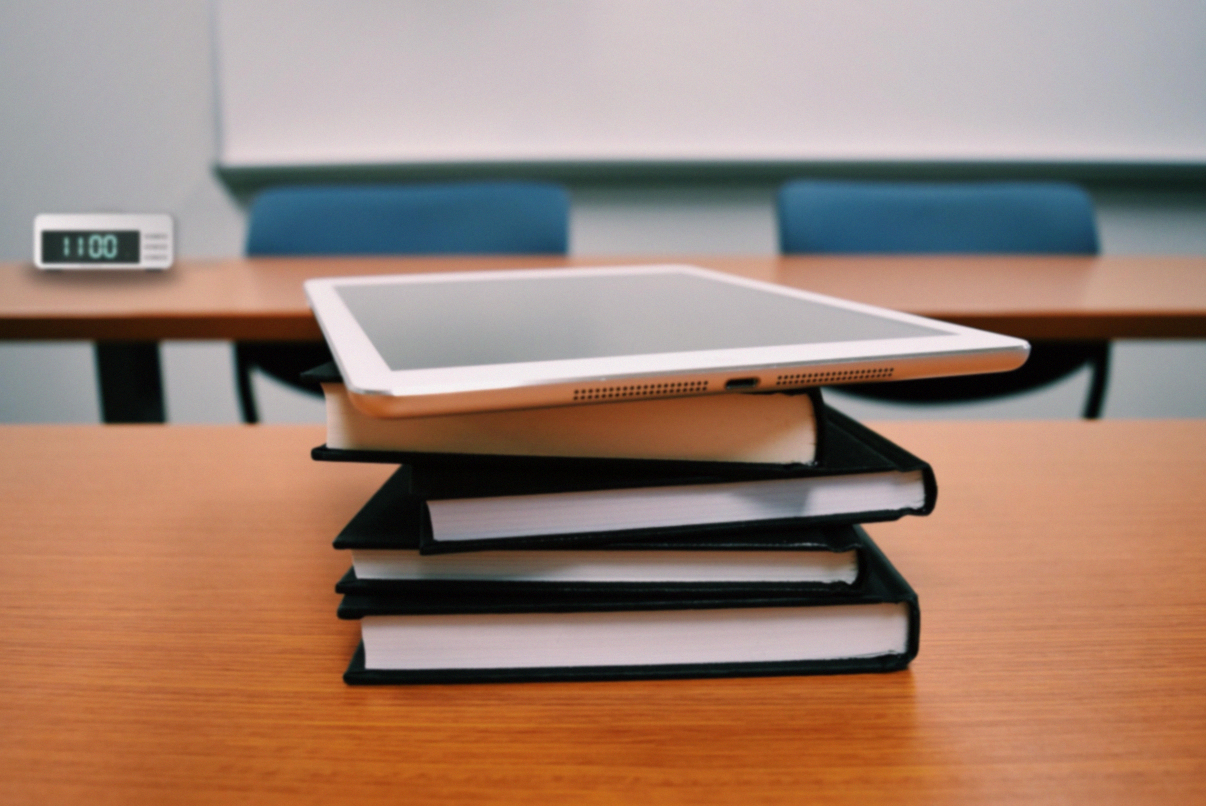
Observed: 11 h 00 min
